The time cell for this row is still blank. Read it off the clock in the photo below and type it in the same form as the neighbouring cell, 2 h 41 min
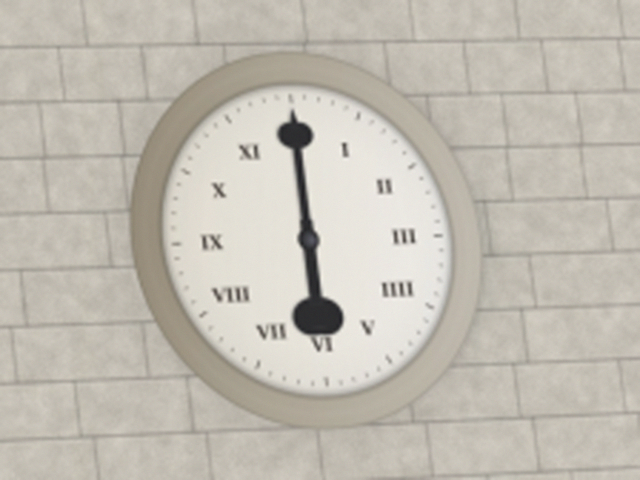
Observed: 6 h 00 min
